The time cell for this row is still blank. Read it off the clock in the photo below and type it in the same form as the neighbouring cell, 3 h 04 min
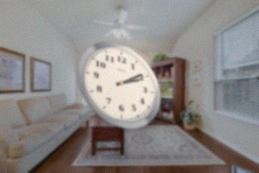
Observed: 2 h 09 min
